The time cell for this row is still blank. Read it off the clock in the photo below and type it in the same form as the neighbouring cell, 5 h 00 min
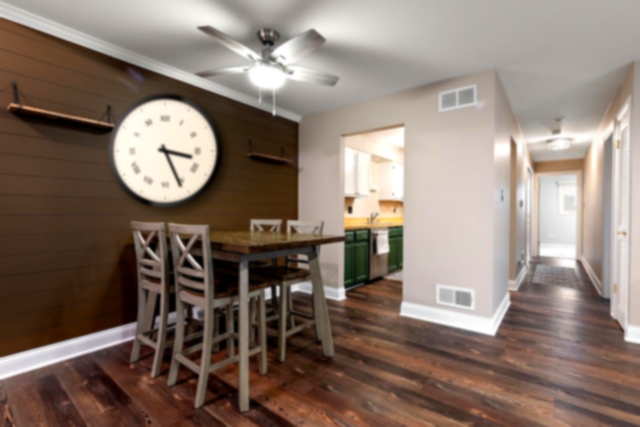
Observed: 3 h 26 min
